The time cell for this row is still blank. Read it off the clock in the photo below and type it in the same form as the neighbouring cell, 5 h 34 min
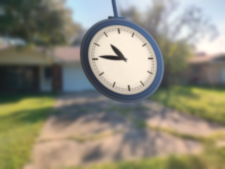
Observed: 10 h 46 min
